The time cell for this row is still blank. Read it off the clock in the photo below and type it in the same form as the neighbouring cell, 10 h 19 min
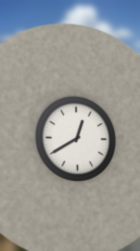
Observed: 12 h 40 min
